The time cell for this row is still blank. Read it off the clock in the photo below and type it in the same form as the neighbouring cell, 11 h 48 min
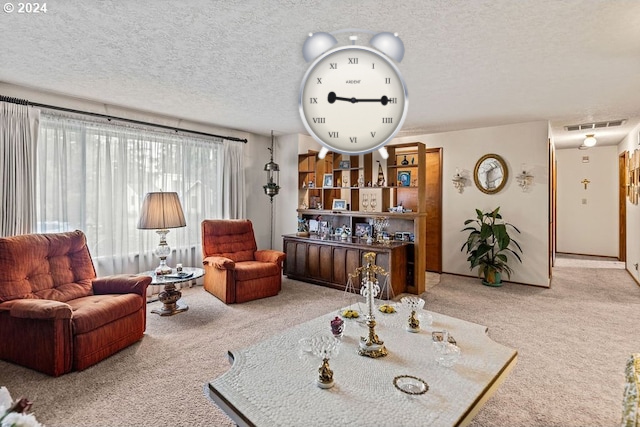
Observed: 9 h 15 min
